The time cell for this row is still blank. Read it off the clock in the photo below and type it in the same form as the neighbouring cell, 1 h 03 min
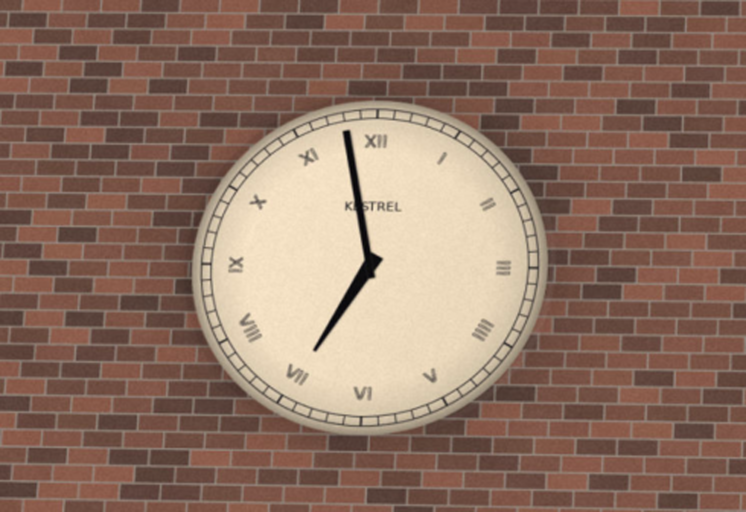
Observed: 6 h 58 min
